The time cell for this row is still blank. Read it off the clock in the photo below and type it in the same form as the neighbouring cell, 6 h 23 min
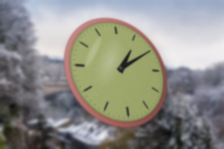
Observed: 1 h 10 min
